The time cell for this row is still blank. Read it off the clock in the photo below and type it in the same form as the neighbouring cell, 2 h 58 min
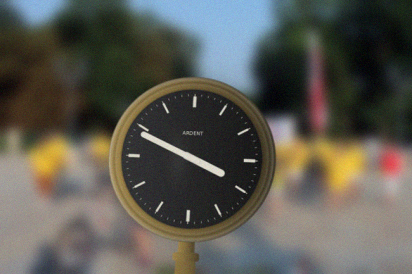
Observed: 3 h 49 min
